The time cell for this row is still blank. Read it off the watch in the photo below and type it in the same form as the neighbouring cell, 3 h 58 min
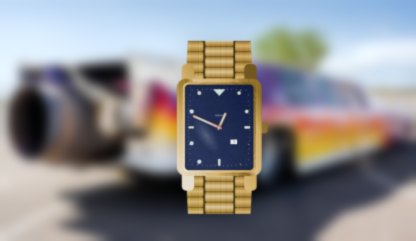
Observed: 12 h 49 min
